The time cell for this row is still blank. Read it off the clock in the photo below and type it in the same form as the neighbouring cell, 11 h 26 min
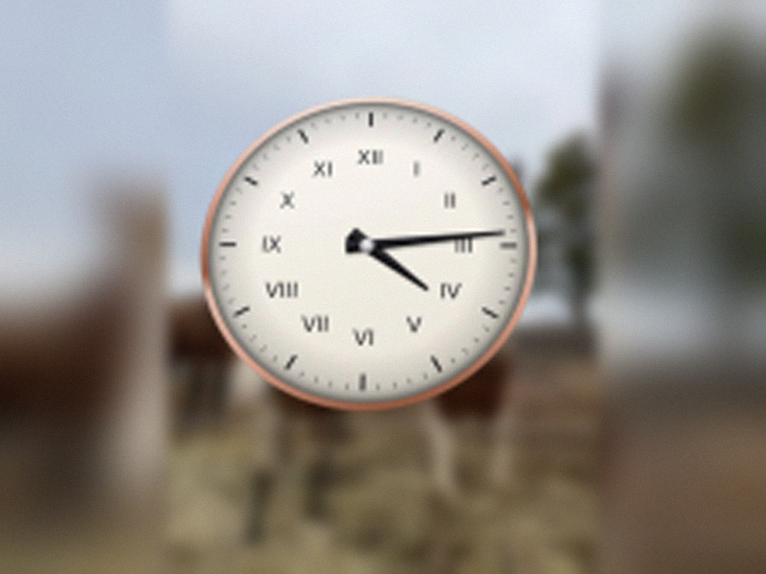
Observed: 4 h 14 min
